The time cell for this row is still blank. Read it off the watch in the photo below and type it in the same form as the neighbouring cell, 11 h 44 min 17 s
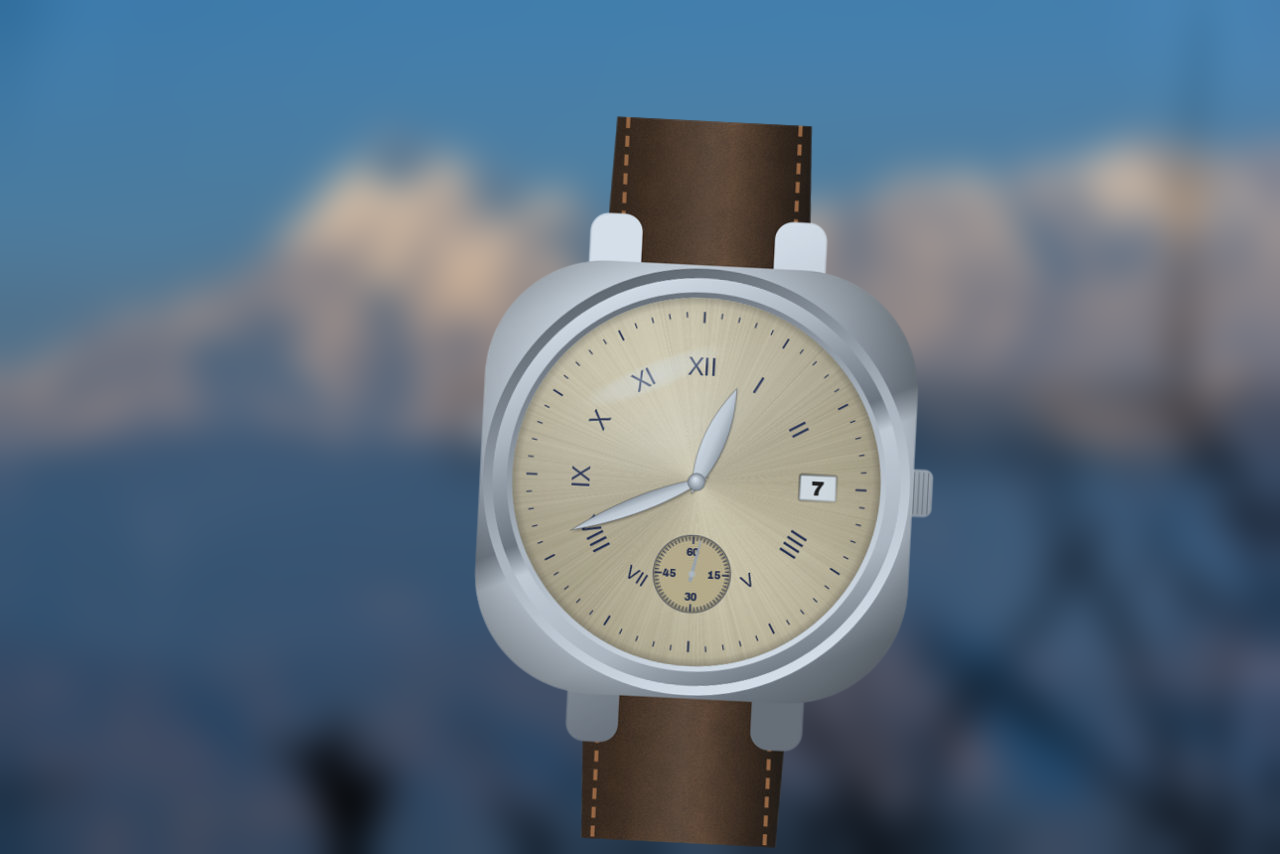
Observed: 12 h 41 min 02 s
